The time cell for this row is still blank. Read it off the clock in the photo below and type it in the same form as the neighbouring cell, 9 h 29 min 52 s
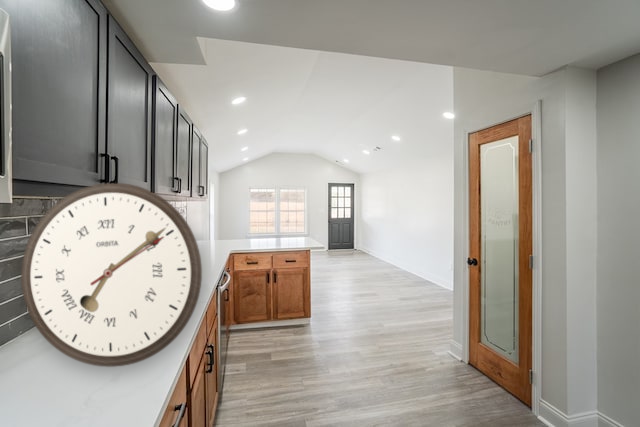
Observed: 7 h 09 min 10 s
